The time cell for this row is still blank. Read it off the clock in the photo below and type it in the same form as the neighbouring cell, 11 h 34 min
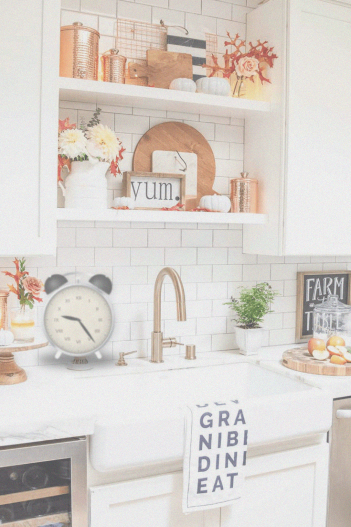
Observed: 9 h 24 min
